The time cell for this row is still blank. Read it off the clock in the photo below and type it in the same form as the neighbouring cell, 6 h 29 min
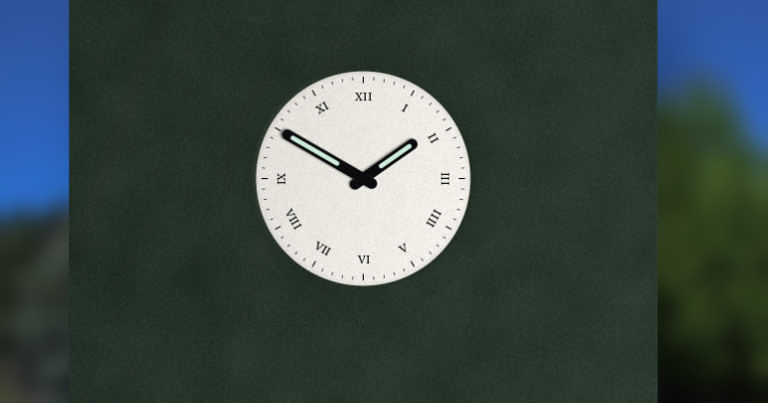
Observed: 1 h 50 min
